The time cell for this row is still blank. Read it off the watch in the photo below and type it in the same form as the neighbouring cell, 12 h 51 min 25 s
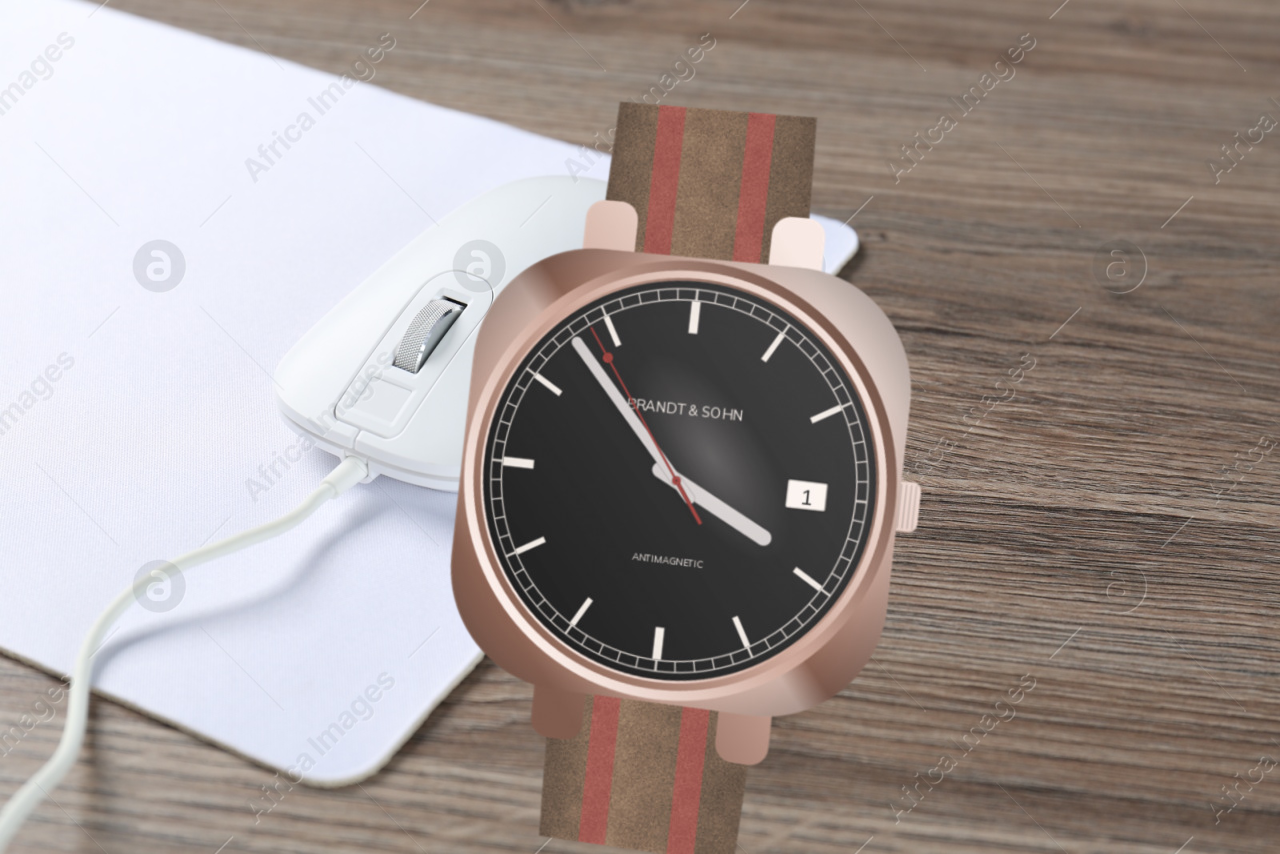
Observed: 3 h 52 min 54 s
